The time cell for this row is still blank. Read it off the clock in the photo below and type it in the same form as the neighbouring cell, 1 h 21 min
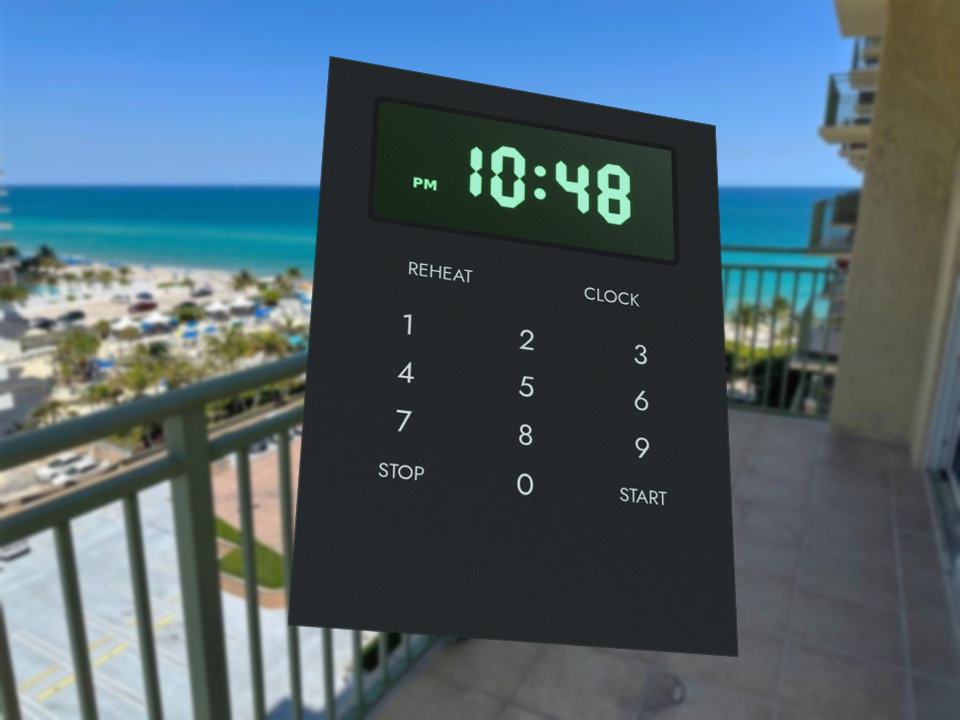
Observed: 10 h 48 min
